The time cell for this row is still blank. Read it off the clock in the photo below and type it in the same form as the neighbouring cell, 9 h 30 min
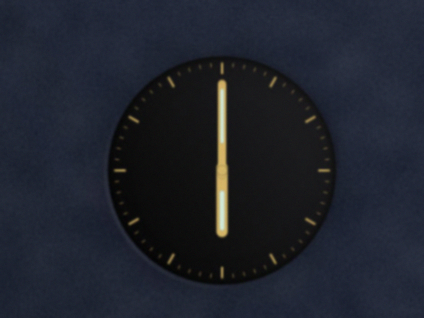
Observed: 6 h 00 min
